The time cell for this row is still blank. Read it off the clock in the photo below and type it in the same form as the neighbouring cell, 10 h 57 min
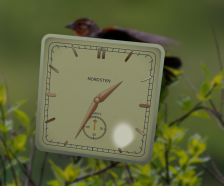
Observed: 1 h 34 min
